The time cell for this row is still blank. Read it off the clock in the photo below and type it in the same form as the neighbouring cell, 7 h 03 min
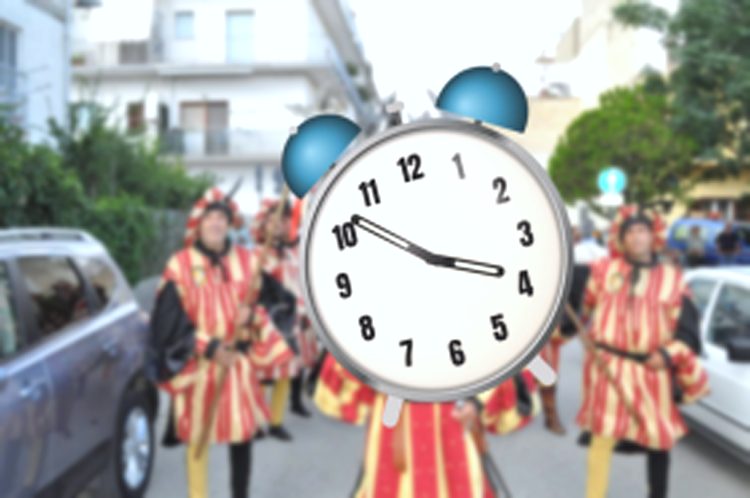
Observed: 3 h 52 min
